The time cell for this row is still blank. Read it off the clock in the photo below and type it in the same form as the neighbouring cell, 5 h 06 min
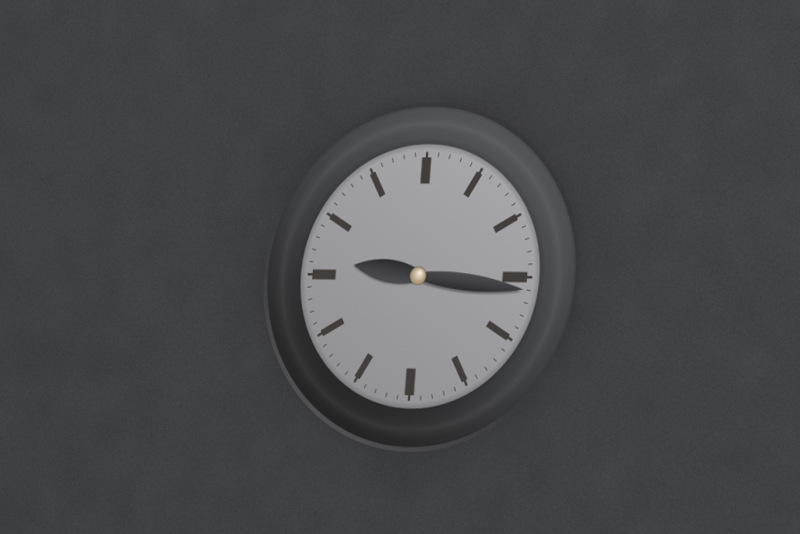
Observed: 9 h 16 min
